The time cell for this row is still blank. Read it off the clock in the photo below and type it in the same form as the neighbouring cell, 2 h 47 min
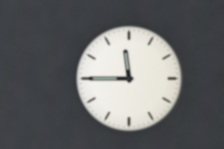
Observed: 11 h 45 min
